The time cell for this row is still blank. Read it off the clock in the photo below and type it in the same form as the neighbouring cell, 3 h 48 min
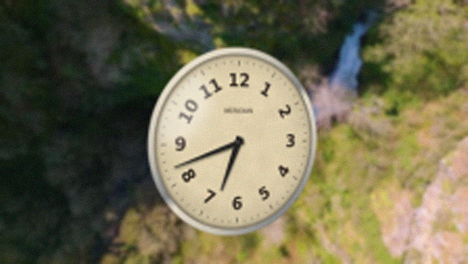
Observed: 6 h 42 min
